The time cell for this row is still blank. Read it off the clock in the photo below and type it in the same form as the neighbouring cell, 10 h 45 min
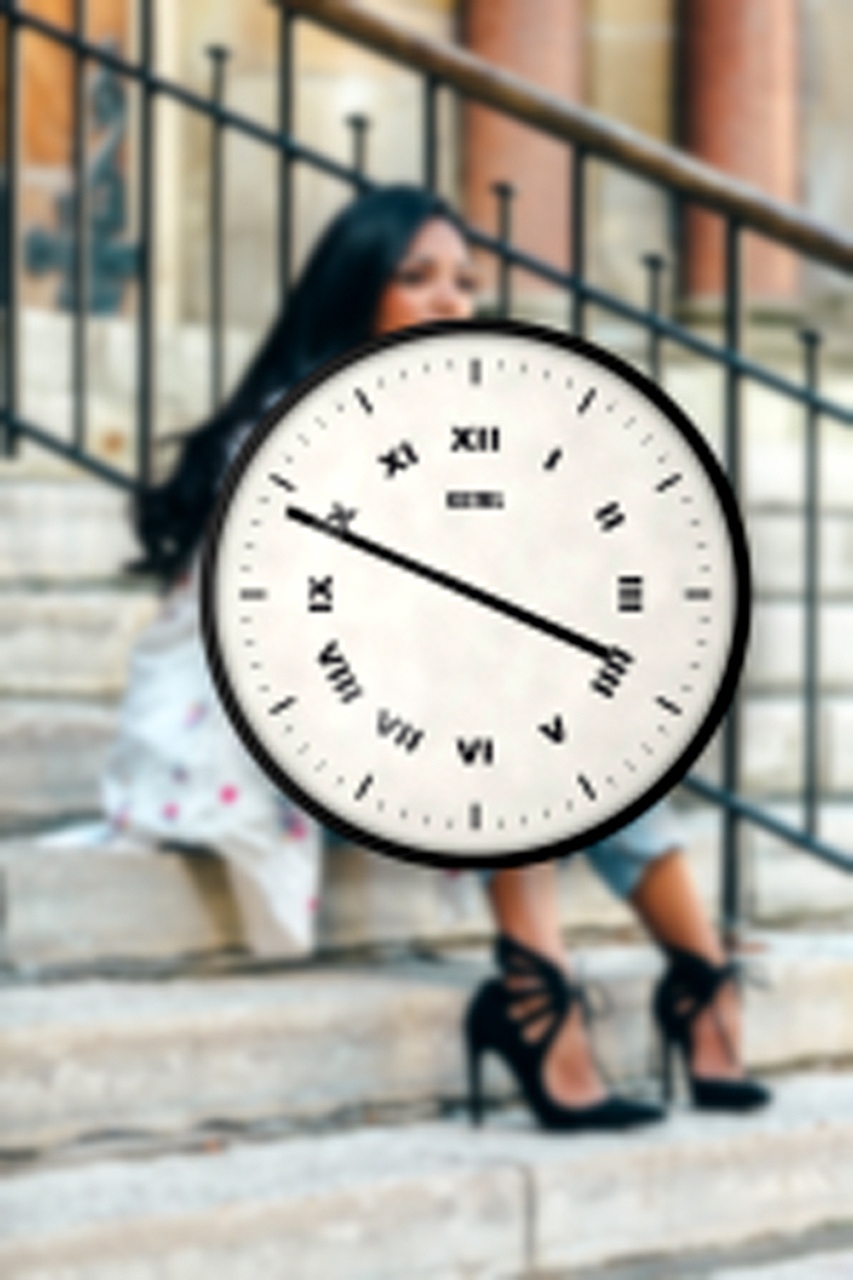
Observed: 3 h 49 min
